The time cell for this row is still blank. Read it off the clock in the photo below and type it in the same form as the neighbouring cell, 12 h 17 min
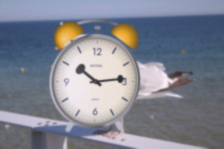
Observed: 10 h 14 min
